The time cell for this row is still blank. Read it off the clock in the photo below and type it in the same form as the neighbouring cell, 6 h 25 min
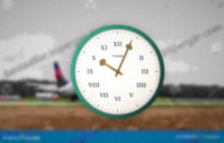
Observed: 10 h 04 min
